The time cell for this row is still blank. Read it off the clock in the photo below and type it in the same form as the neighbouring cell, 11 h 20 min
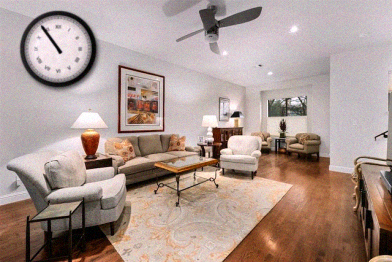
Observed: 10 h 54 min
